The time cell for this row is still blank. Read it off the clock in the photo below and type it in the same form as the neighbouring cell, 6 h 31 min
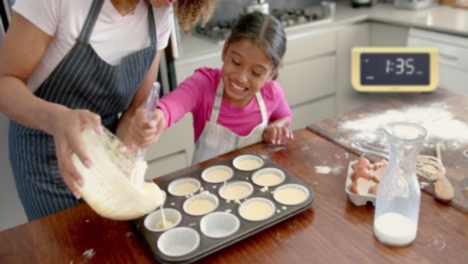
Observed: 1 h 35 min
